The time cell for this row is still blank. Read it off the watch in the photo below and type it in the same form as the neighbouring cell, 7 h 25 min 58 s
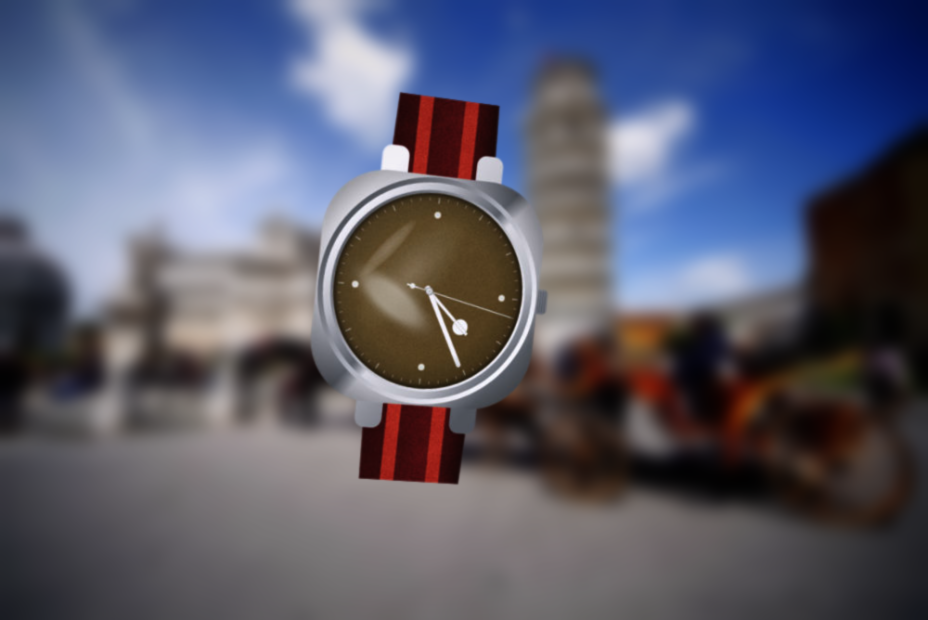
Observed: 4 h 25 min 17 s
